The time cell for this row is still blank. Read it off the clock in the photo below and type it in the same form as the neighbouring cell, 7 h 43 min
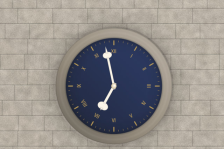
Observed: 6 h 58 min
